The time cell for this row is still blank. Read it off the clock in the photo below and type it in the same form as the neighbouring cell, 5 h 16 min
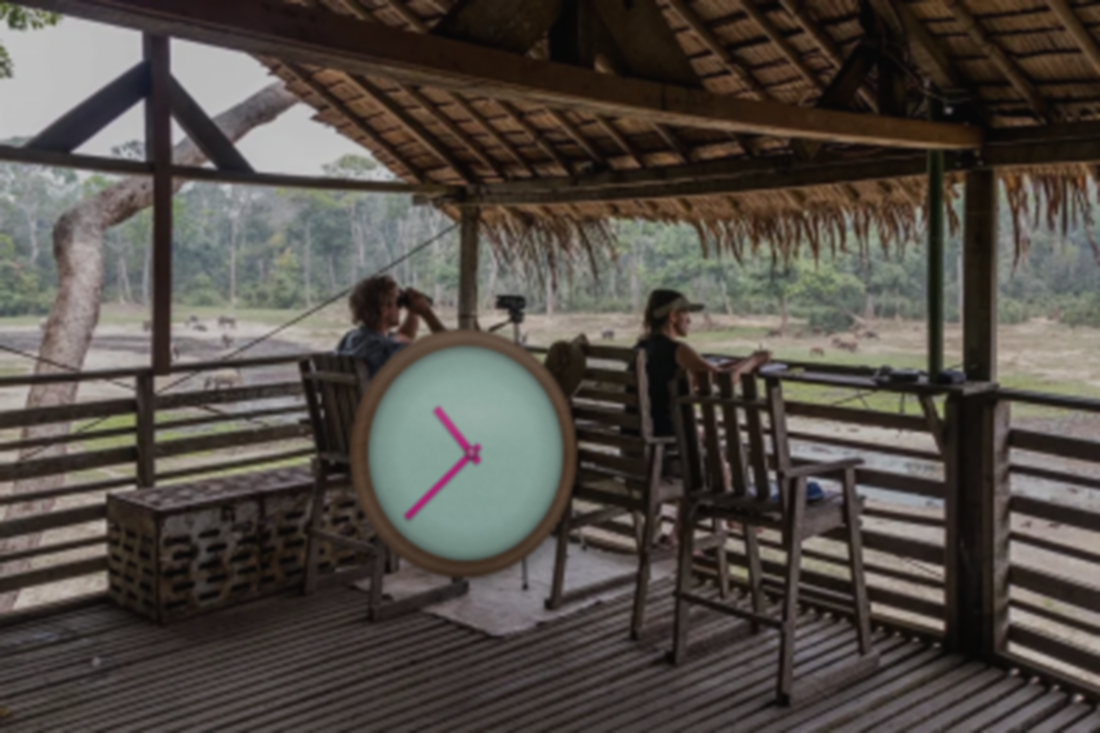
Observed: 10 h 38 min
